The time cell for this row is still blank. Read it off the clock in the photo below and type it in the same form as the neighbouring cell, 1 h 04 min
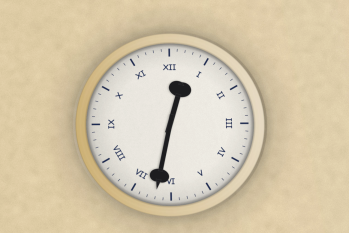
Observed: 12 h 32 min
